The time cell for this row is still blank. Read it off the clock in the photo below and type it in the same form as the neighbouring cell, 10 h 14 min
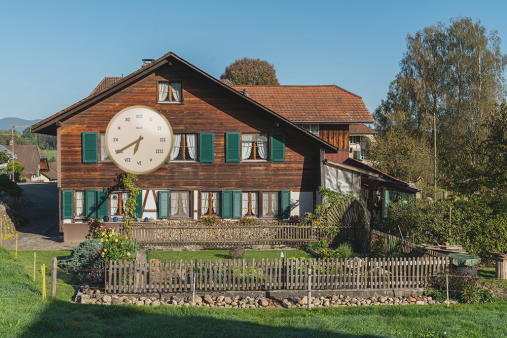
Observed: 6 h 40 min
